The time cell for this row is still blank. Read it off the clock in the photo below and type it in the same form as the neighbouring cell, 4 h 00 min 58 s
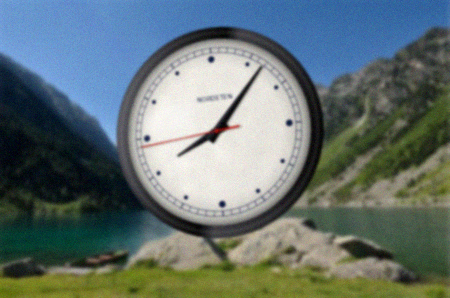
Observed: 8 h 06 min 44 s
